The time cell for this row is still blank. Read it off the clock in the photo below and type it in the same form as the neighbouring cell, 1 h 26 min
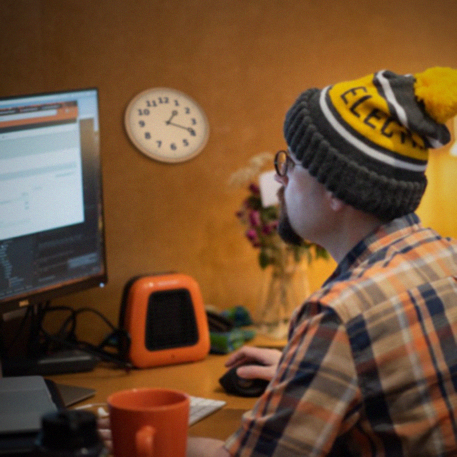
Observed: 1 h 19 min
